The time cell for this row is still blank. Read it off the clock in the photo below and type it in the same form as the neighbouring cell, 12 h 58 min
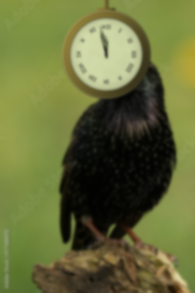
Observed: 11 h 58 min
